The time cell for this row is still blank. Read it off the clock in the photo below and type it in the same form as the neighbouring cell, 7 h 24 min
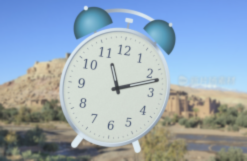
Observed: 11 h 12 min
